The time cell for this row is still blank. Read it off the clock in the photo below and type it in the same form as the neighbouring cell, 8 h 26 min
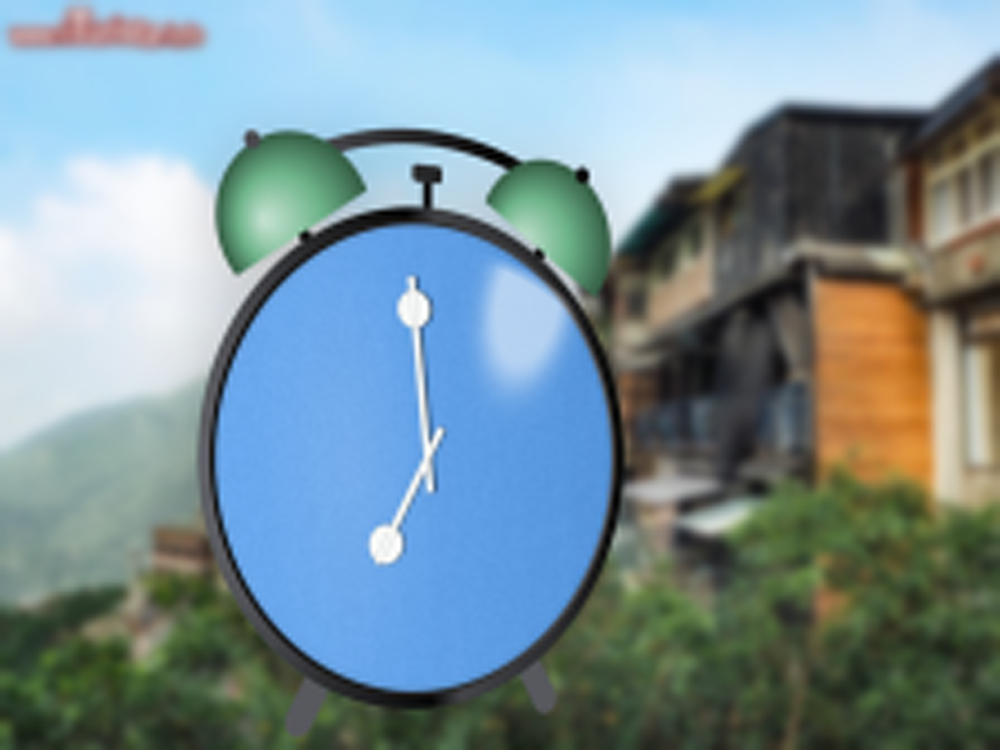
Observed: 6 h 59 min
